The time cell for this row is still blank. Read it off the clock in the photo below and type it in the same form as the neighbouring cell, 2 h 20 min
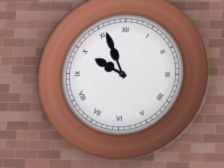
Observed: 9 h 56 min
